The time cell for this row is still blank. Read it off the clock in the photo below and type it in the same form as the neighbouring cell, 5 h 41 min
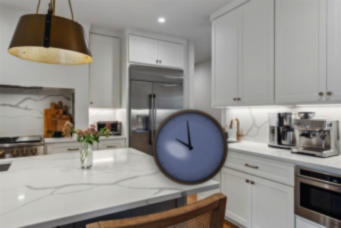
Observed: 9 h 59 min
